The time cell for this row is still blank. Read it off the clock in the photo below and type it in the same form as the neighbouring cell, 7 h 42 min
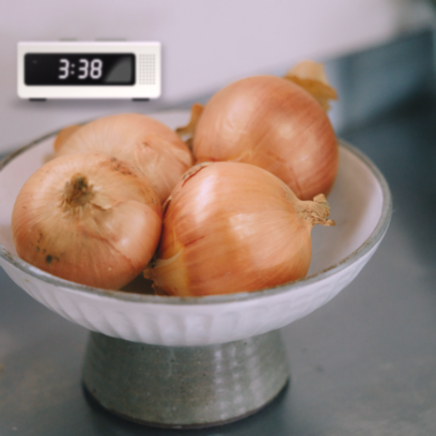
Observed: 3 h 38 min
